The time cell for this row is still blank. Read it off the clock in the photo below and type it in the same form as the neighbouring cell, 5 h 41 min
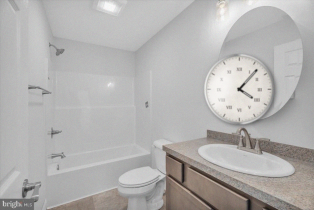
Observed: 4 h 07 min
